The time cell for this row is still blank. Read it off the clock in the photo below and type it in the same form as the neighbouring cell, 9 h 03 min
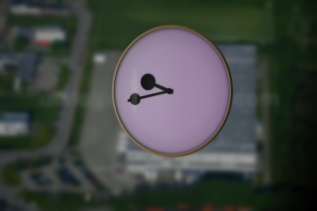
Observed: 9 h 43 min
